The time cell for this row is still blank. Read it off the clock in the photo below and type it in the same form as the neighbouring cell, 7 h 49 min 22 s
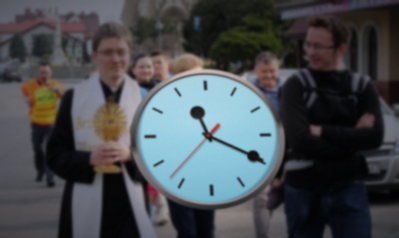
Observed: 11 h 19 min 37 s
